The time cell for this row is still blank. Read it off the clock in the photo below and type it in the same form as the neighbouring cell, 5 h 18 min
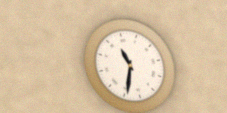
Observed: 11 h 34 min
